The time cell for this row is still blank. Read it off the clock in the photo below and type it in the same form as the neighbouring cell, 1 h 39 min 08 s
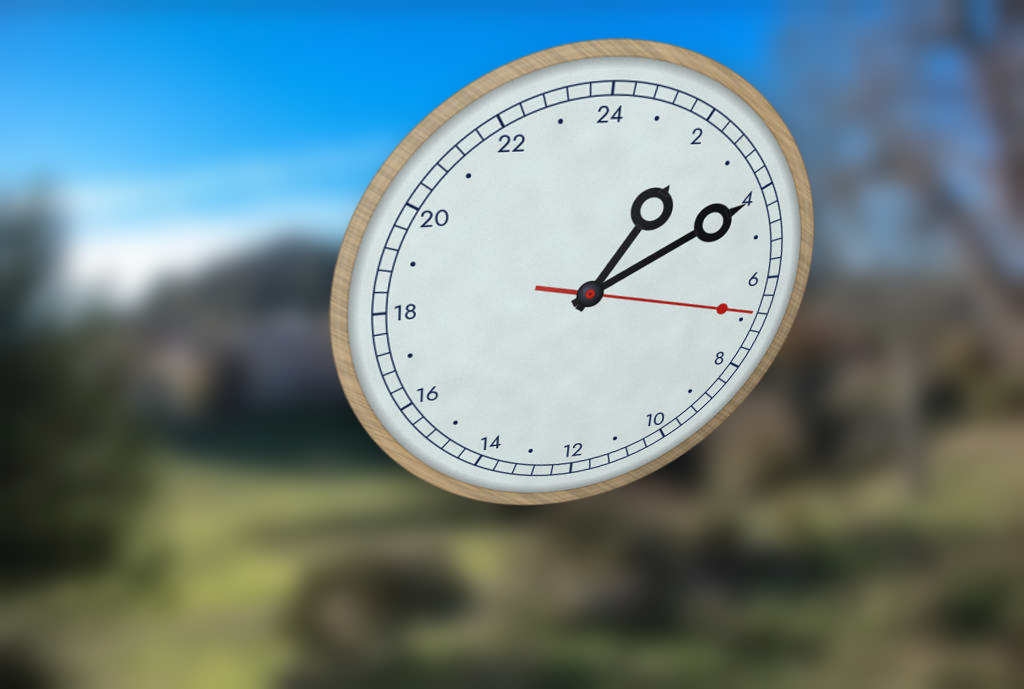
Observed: 2 h 10 min 17 s
